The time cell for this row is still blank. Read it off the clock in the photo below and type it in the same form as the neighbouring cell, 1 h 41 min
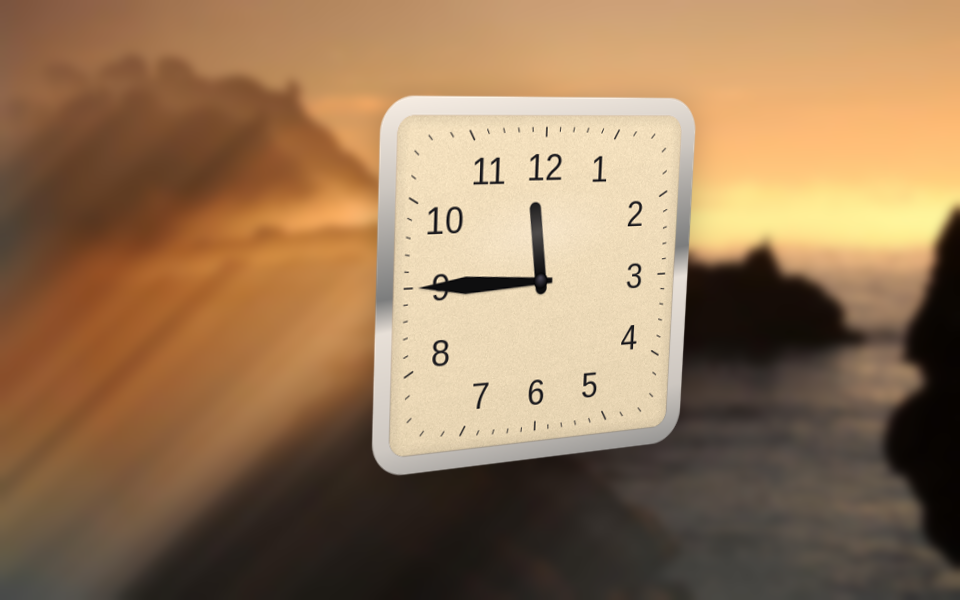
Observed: 11 h 45 min
